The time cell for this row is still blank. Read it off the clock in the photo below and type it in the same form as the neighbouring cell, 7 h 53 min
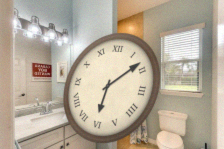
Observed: 6 h 08 min
